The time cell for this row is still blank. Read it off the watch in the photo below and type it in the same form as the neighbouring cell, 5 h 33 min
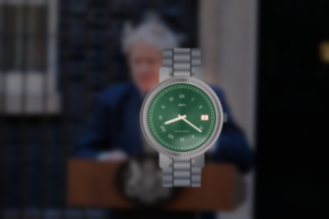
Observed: 8 h 21 min
